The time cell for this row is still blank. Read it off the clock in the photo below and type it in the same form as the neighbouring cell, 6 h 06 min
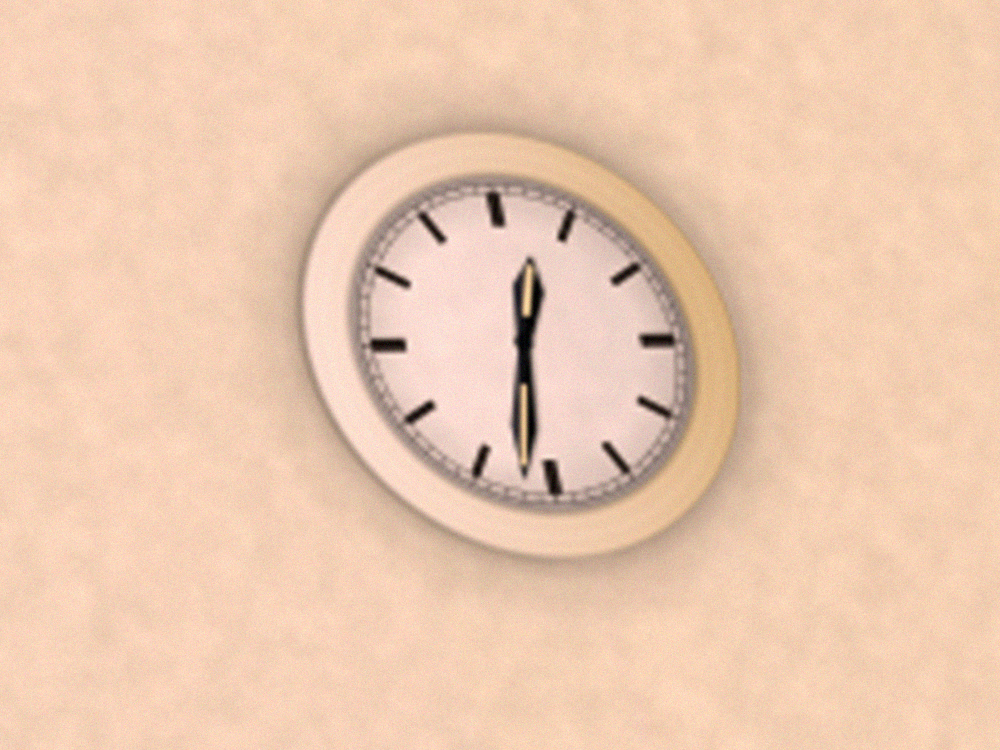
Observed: 12 h 32 min
